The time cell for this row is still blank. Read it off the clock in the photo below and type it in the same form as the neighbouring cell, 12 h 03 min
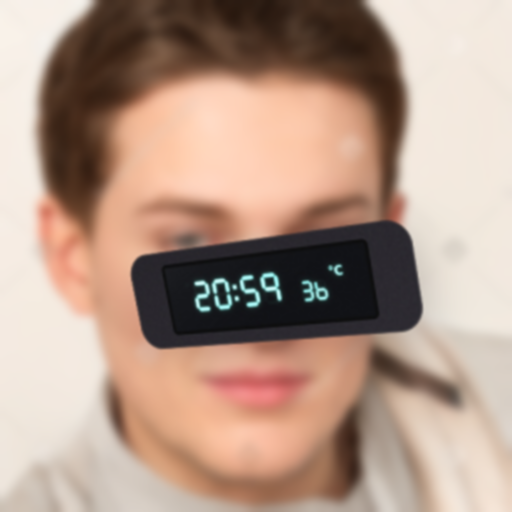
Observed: 20 h 59 min
